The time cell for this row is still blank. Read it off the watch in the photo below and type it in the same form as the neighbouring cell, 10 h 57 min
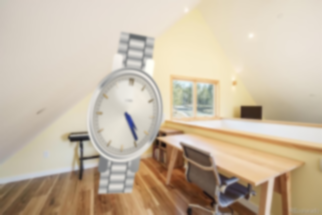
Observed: 4 h 24 min
